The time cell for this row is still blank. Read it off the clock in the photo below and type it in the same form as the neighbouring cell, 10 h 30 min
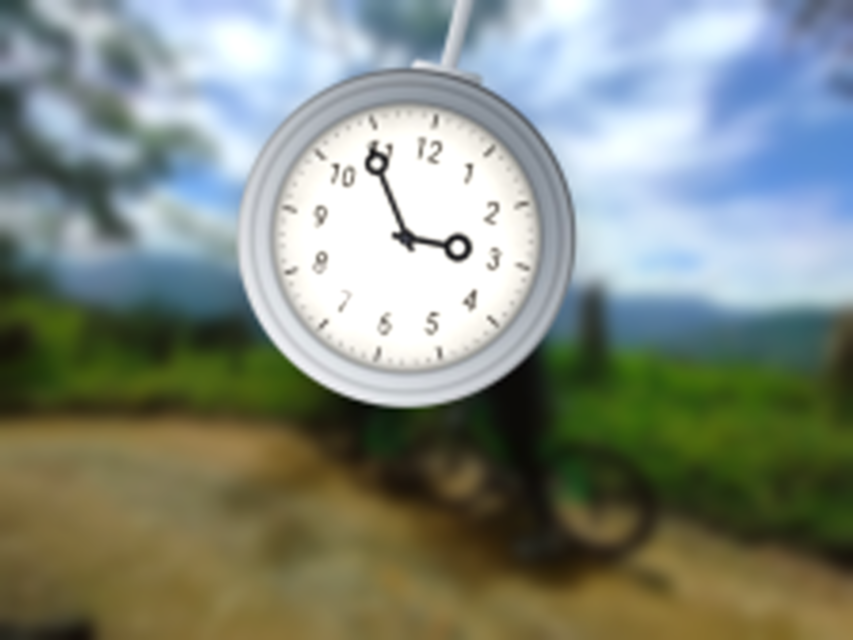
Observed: 2 h 54 min
